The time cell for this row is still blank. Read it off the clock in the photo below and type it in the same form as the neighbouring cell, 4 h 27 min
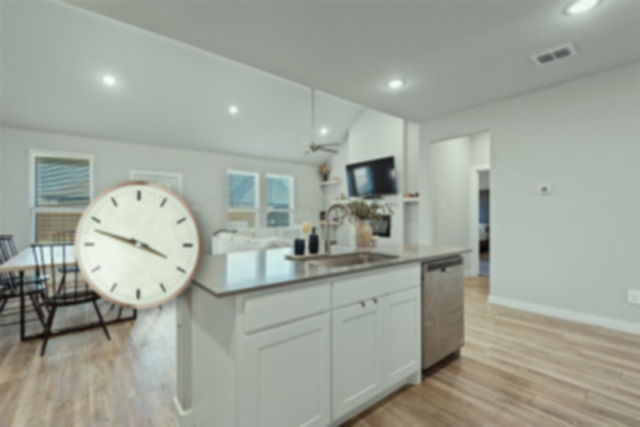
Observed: 3 h 48 min
